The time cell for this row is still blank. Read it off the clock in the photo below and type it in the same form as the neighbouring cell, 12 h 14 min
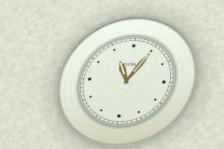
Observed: 11 h 05 min
